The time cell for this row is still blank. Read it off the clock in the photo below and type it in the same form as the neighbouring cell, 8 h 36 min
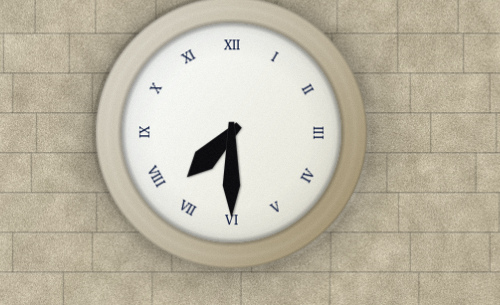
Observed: 7 h 30 min
